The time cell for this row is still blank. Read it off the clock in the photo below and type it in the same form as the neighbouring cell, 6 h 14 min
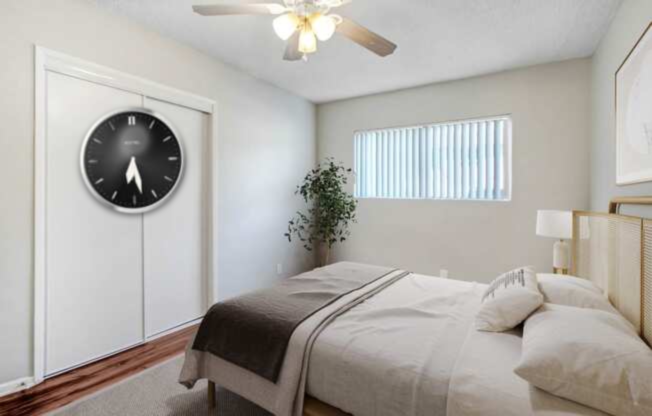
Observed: 6 h 28 min
